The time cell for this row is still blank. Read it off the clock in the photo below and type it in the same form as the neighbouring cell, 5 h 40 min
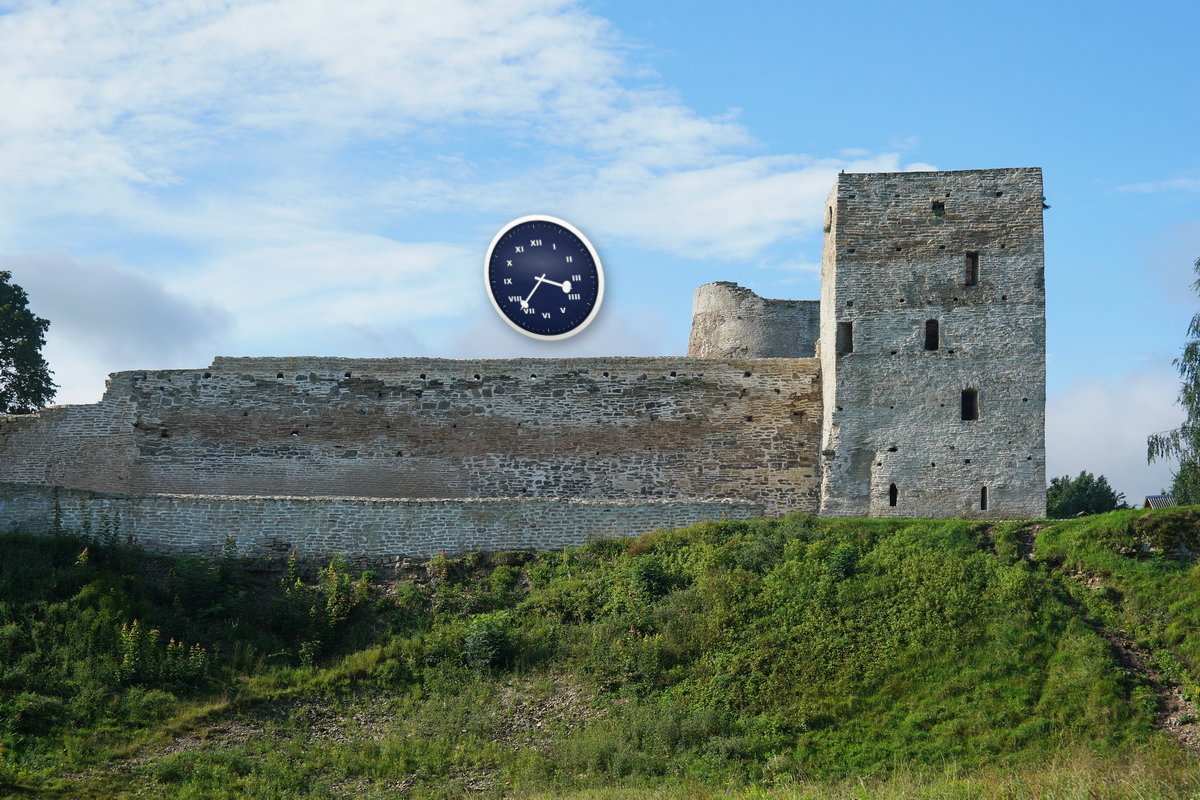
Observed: 3 h 37 min
